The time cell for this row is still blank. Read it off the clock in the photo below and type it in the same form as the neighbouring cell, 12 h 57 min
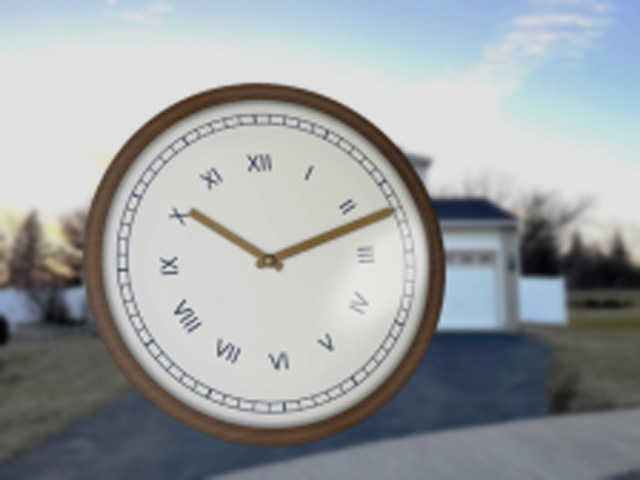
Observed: 10 h 12 min
